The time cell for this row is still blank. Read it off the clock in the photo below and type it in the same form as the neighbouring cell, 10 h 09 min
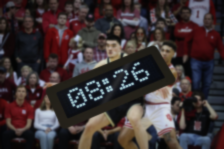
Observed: 8 h 26 min
